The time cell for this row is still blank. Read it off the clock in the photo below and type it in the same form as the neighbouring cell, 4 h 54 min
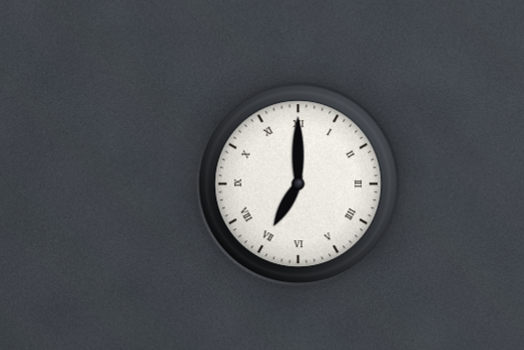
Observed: 7 h 00 min
